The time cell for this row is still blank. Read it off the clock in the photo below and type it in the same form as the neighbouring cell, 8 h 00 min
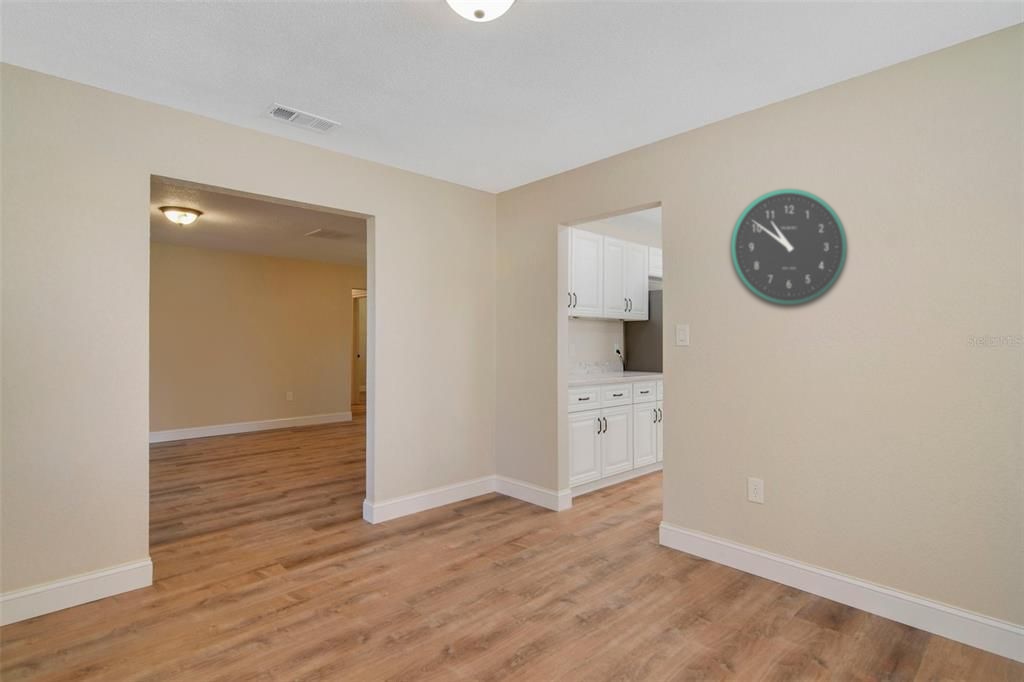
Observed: 10 h 51 min
